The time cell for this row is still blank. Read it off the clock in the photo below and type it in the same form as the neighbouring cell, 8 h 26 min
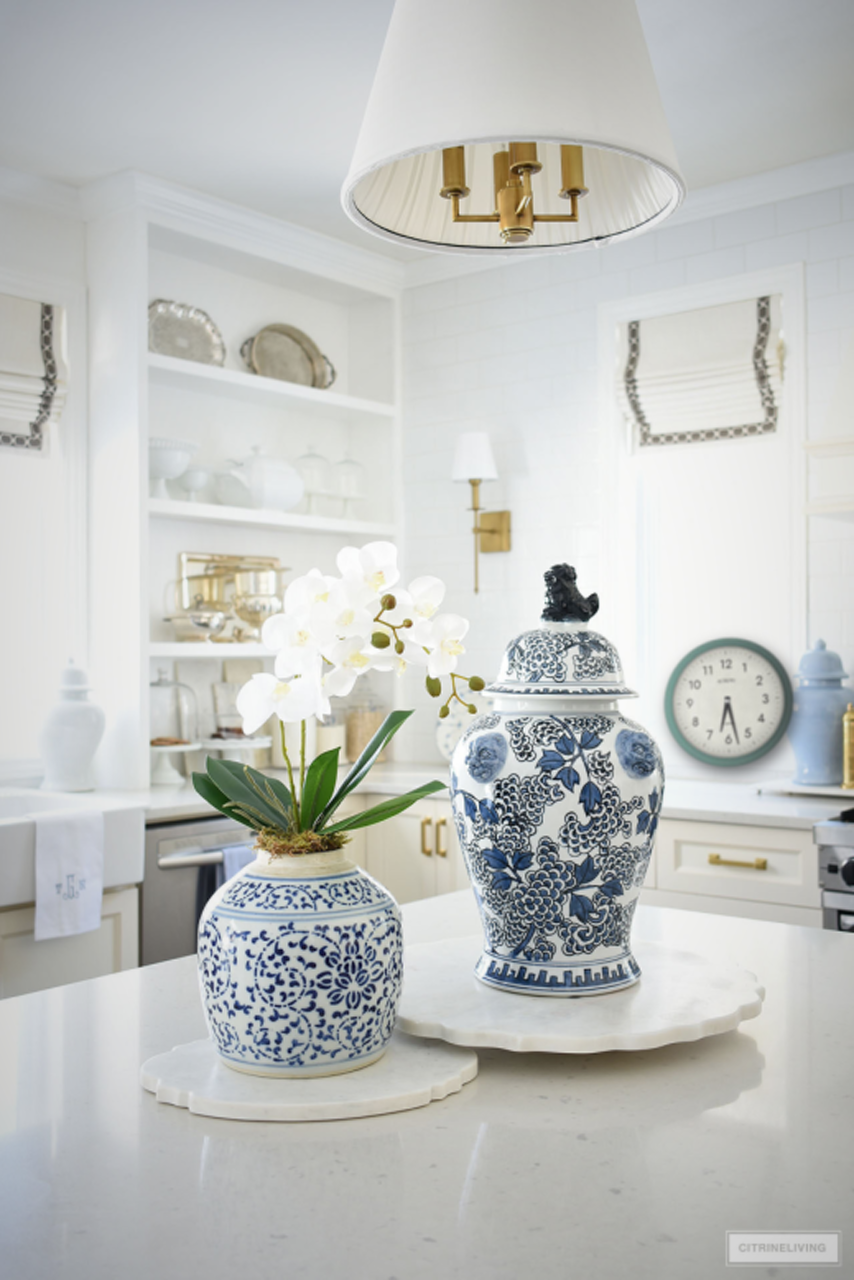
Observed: 6 h 28 min
